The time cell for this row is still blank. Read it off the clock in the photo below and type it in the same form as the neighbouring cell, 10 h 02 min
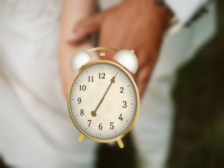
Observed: 7 h 05 min
